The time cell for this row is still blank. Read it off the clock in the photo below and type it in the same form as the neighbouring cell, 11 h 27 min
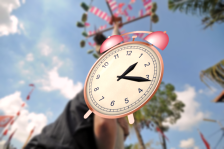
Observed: 1 h 16 min
